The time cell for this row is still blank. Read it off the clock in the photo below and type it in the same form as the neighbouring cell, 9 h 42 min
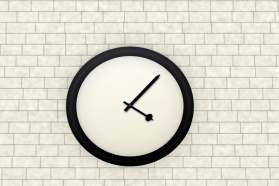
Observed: 4 h 07 min
